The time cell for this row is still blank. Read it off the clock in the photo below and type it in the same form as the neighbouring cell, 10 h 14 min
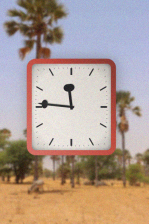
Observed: 11 h 46 min
